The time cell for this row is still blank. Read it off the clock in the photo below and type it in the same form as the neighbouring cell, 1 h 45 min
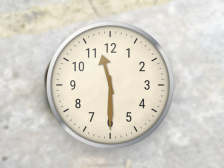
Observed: 11 h 30 min
